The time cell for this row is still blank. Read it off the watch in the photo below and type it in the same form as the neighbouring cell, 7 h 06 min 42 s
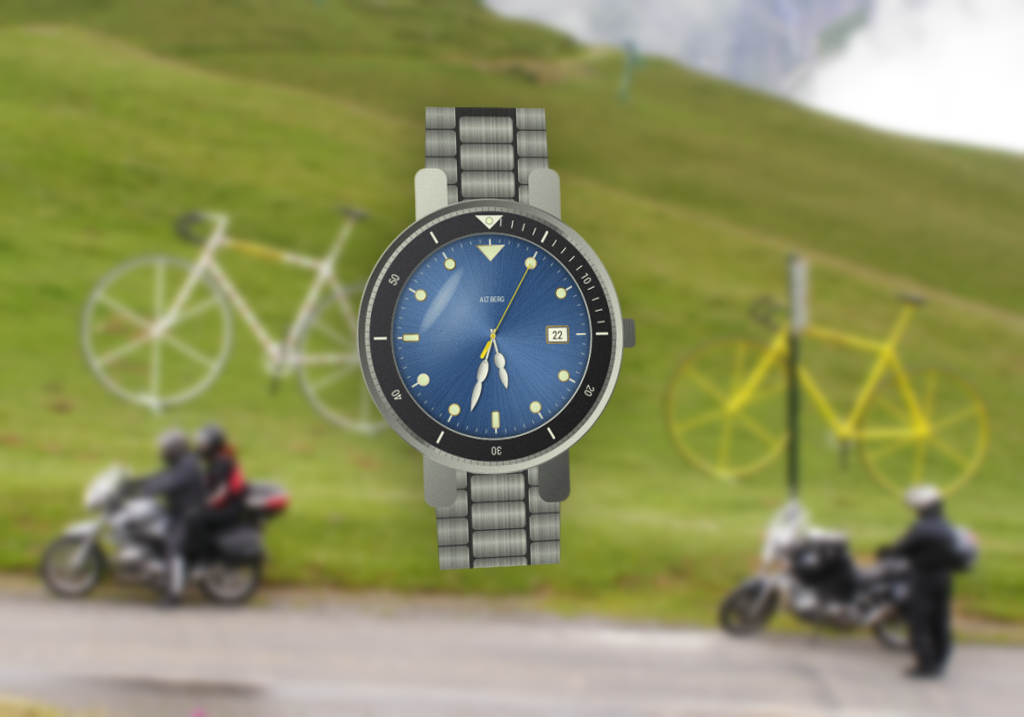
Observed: 5 h 33 min 05 s
